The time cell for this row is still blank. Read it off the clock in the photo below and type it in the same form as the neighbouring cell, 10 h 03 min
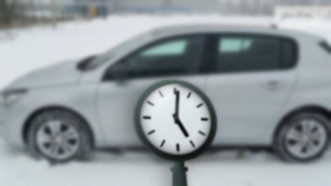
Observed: 5 h 01 min
